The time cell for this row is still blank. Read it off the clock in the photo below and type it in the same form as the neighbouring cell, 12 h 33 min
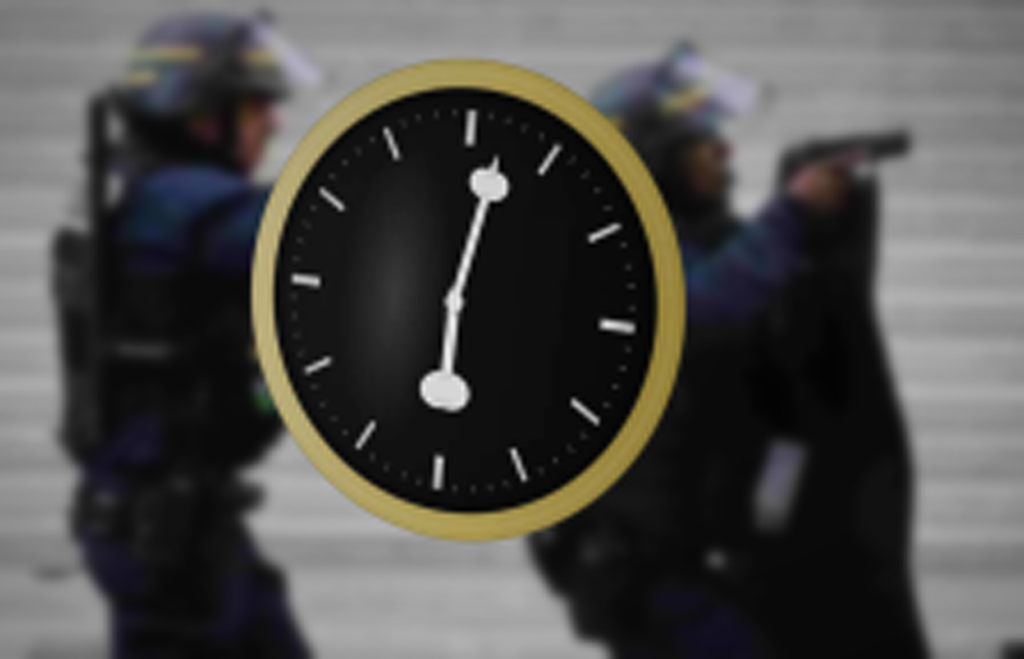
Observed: 6 h 02 min
